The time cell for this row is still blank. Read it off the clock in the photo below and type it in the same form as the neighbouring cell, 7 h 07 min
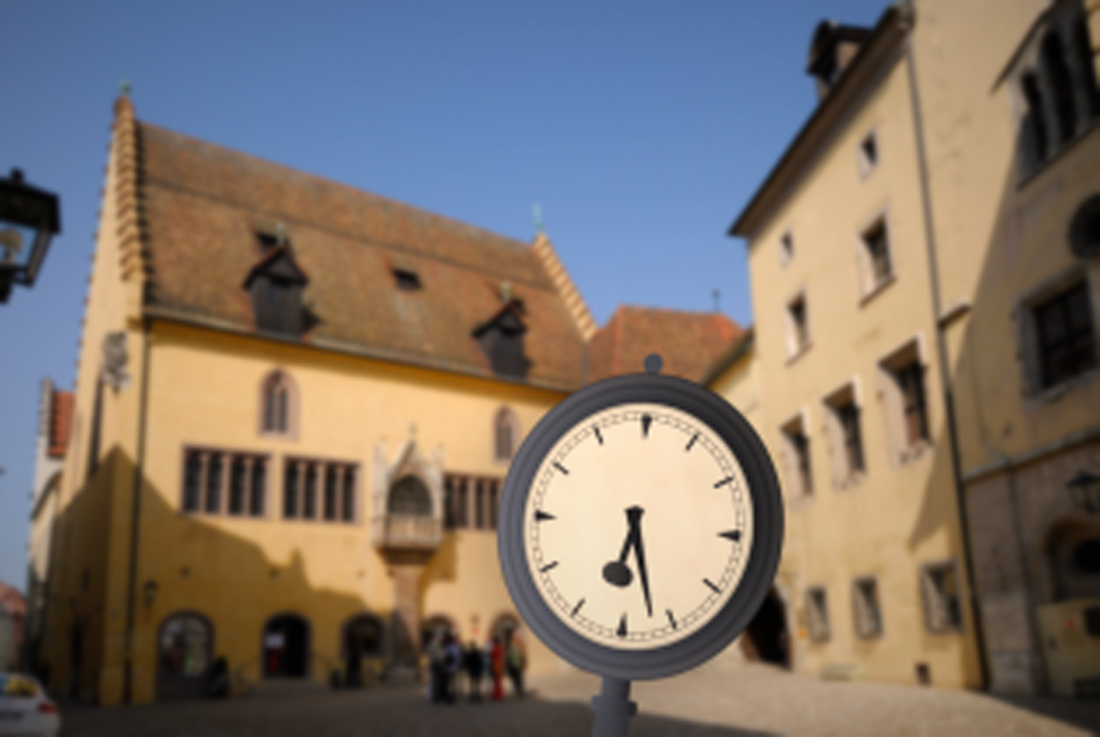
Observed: 6 h 27 min
